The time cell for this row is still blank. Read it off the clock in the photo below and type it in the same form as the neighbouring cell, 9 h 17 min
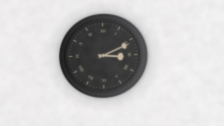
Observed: 3 h 11 min
